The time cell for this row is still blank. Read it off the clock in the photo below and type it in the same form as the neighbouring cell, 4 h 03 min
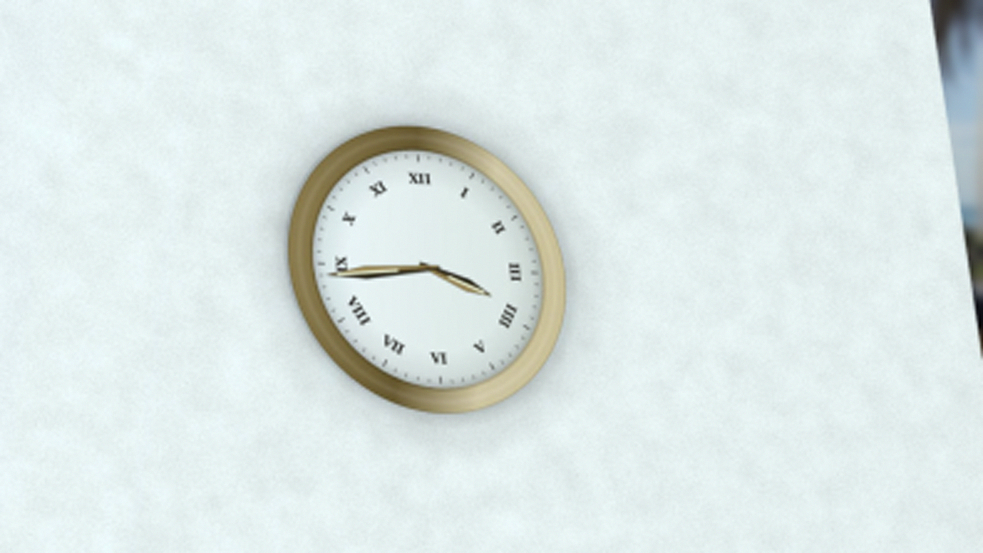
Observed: 3 h 44 min
